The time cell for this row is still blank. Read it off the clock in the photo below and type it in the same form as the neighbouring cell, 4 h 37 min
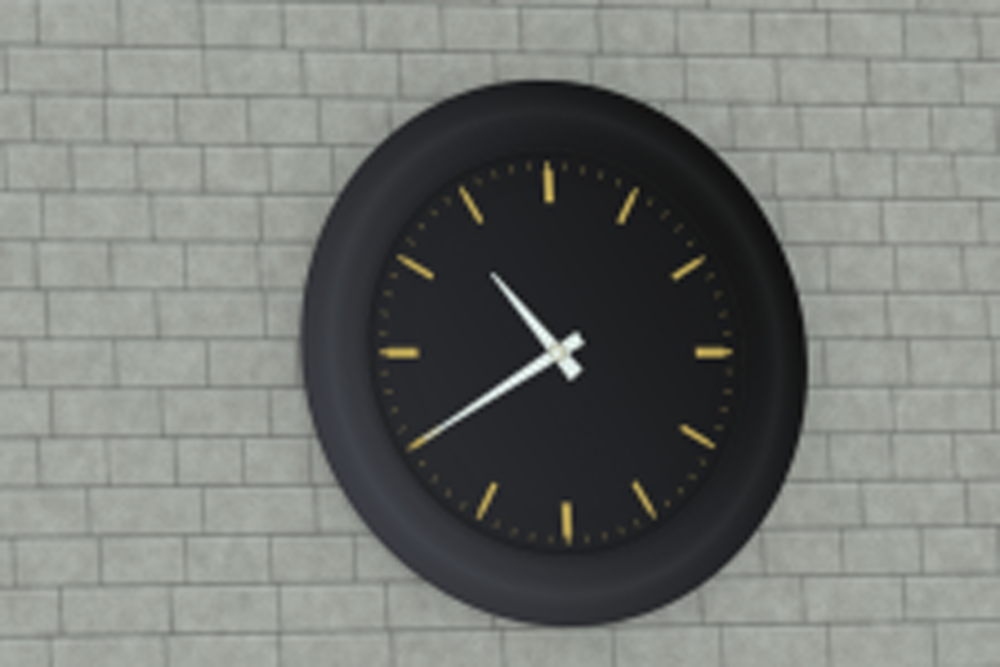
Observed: 10 h 40 min
